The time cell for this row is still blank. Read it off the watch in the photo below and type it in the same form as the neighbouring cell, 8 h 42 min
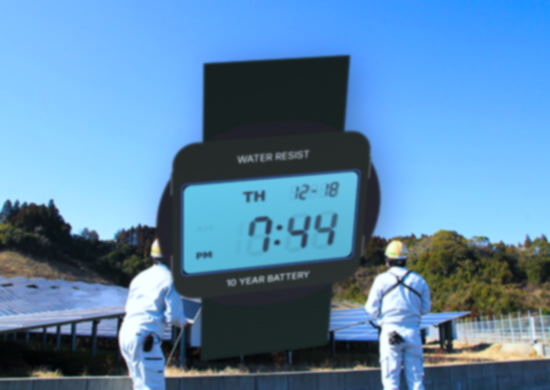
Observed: 7 h 44 min
